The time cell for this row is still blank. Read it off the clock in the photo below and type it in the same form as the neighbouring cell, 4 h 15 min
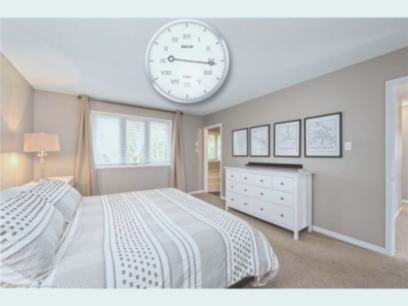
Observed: 9 h 16 min
